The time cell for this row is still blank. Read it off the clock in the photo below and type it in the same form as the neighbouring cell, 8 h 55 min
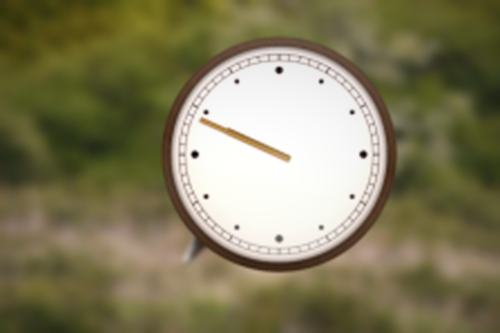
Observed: 9 h 49 min
